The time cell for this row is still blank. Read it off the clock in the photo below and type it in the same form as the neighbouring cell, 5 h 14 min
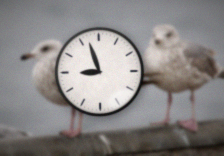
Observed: 8 h 57 min
